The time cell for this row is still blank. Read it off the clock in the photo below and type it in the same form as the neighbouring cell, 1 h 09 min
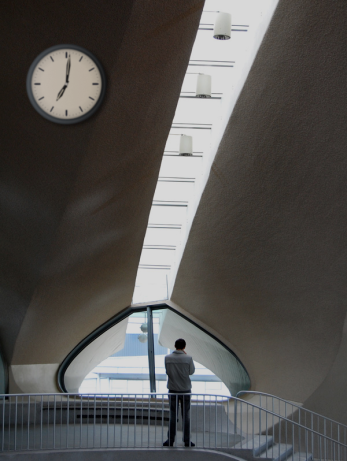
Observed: 7 h 01 min
